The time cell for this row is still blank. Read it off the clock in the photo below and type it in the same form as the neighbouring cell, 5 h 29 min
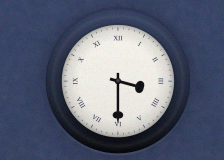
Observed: 3 h 30 min
